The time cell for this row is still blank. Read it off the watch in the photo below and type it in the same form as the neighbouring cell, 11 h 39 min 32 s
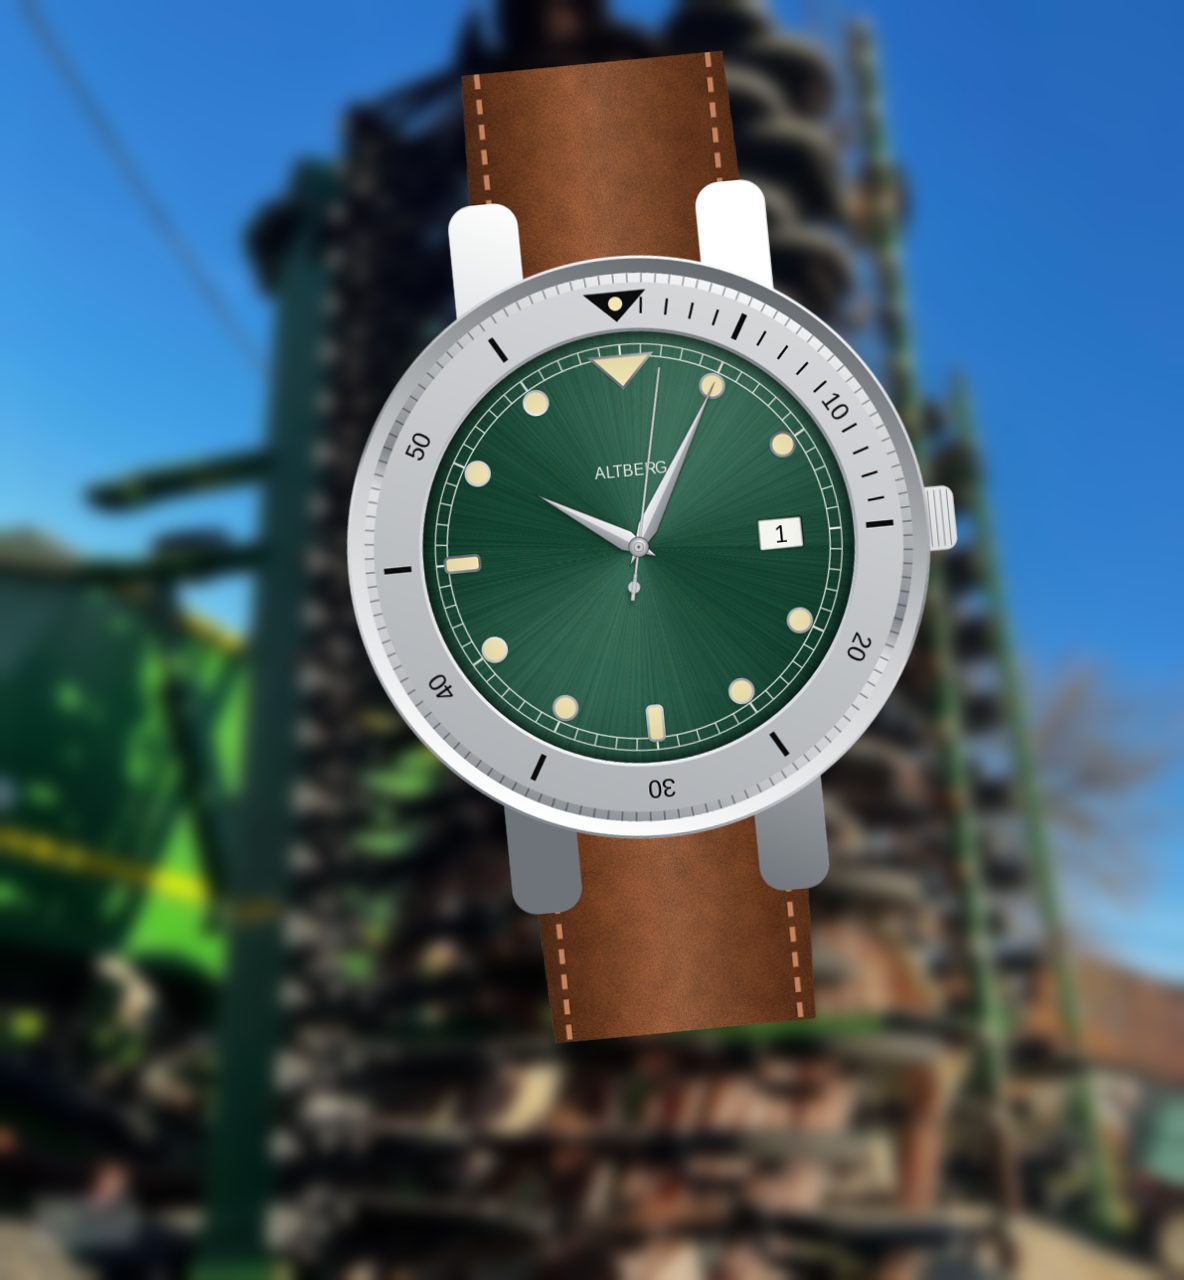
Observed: 10 h 05 min 02 s
